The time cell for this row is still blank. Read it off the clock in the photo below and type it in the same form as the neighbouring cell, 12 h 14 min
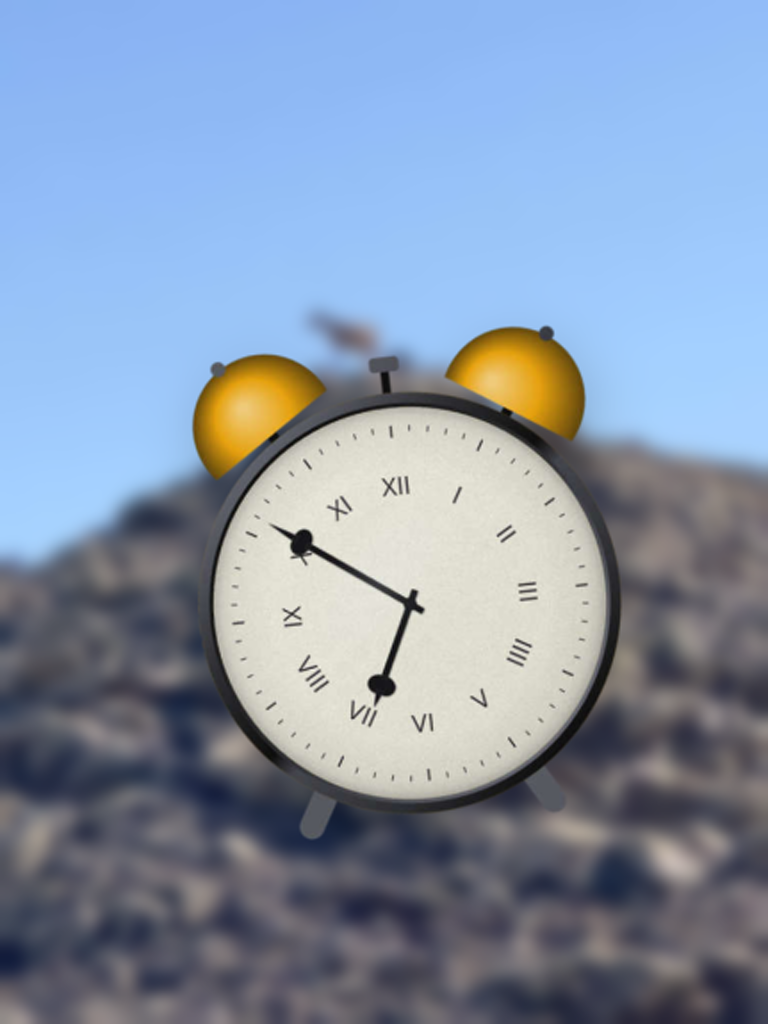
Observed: 6 h 51 min
